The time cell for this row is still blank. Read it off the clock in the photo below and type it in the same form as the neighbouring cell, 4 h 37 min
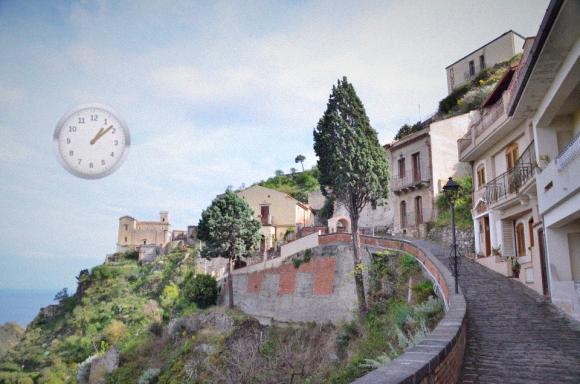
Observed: 1 h 08 min
